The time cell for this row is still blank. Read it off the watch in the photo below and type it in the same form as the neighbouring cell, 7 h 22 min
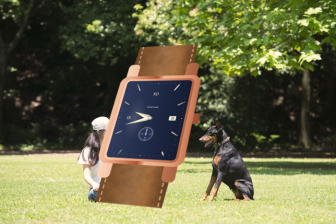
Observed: 9 h 42 min
